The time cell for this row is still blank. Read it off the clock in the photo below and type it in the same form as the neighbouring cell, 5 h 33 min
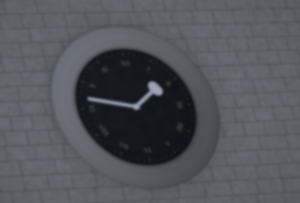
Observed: 1 h 47 min
